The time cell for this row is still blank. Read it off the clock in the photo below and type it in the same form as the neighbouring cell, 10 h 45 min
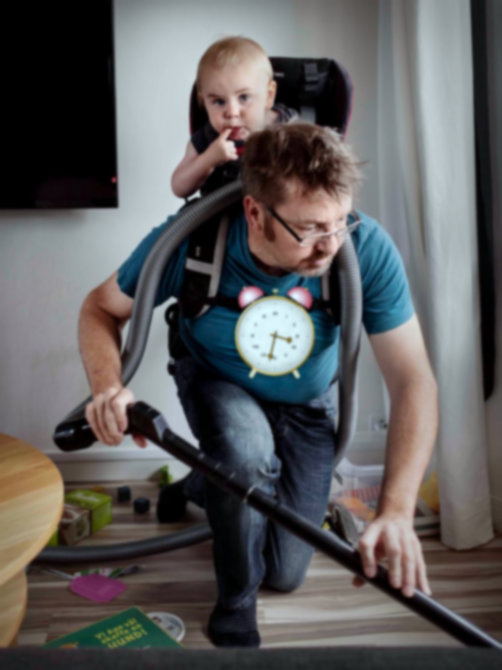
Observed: 3 h 32 min
